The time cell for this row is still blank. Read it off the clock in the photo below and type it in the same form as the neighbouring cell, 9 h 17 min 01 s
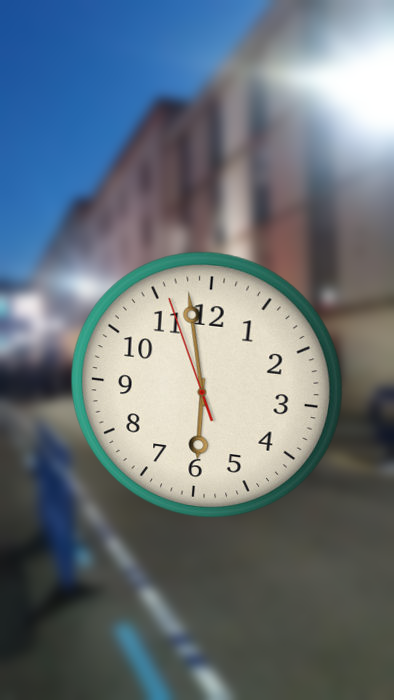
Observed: 5 h 57 min 56 s
